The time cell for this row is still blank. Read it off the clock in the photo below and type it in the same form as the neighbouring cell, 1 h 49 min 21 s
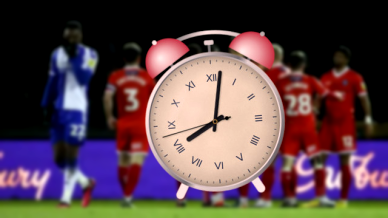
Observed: 8 h 01 min 43 s
